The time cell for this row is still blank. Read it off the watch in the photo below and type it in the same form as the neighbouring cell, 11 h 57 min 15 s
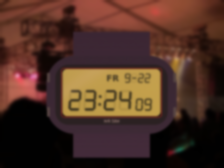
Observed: 23 h 24 min 09 s
